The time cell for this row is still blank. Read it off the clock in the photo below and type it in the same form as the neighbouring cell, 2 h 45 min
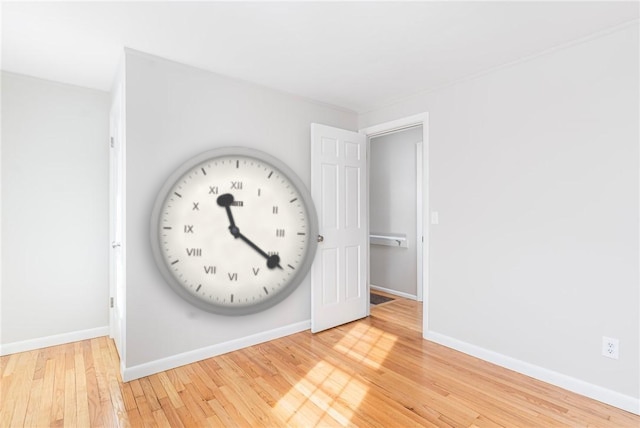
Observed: 11 h 21 min
